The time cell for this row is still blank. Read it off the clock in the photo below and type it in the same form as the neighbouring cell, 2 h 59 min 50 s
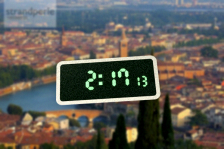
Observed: 2 h 17 min 13 s
